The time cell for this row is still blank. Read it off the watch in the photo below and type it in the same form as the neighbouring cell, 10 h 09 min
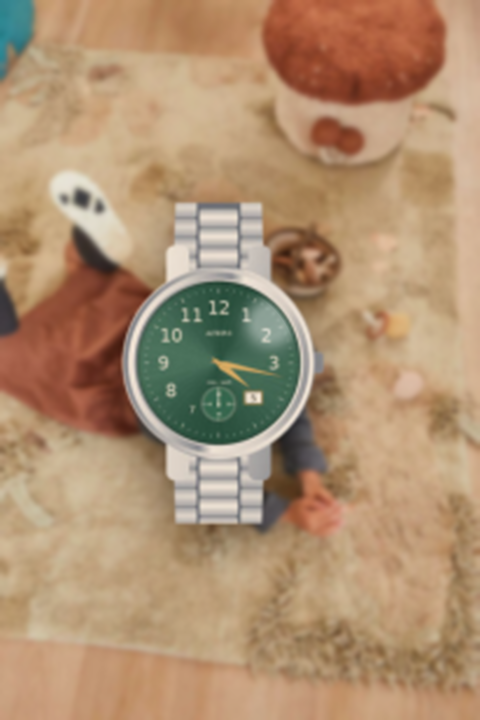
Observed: 4 h 17 min
